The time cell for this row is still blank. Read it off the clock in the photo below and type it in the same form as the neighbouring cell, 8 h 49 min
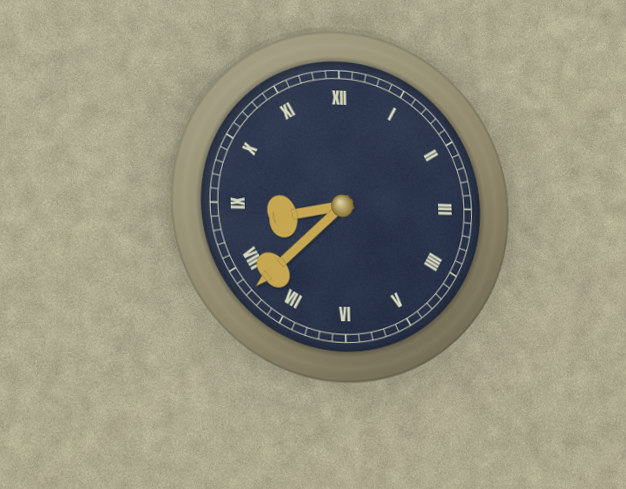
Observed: 8 h 38 min
